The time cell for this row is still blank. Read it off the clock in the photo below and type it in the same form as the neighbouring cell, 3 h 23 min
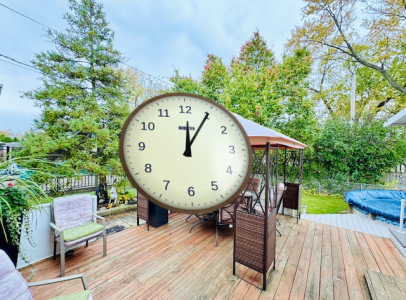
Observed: 12 h 05 min
